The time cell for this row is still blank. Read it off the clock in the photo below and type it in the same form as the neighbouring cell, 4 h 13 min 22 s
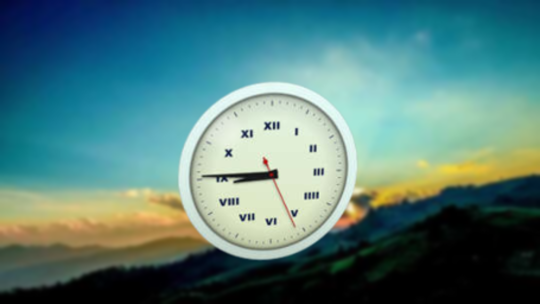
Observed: 8 h 45 min 26 s
